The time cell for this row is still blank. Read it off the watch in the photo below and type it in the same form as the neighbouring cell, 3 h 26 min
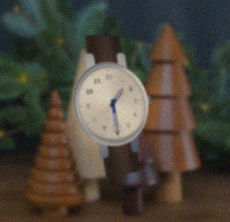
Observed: 1 h 30 min
